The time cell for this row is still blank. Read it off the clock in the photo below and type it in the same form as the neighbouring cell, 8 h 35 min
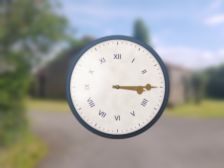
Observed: 3 h 15 min
